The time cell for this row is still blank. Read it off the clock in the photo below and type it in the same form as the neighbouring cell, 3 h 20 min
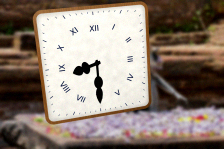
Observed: 8 h 30 min
